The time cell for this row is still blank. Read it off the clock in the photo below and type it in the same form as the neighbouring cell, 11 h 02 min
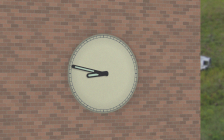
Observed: 8 h 47 min
